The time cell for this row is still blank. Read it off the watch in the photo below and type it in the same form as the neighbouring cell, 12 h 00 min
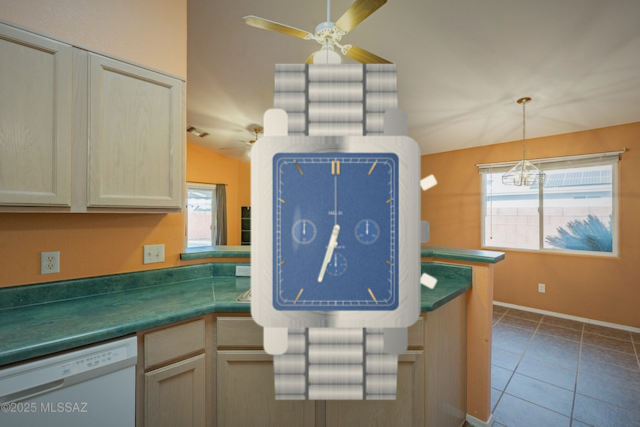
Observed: 6 h 33 min
